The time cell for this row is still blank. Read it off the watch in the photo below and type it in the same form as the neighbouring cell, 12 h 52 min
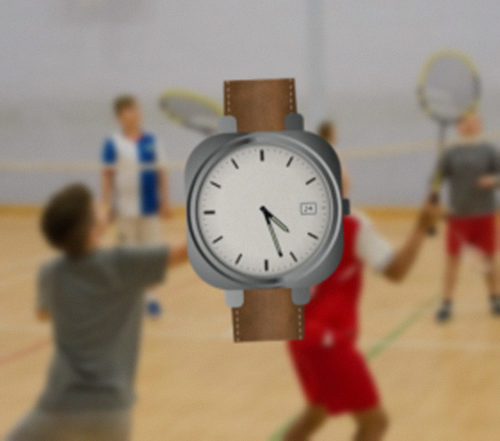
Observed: 4 h 27 min
